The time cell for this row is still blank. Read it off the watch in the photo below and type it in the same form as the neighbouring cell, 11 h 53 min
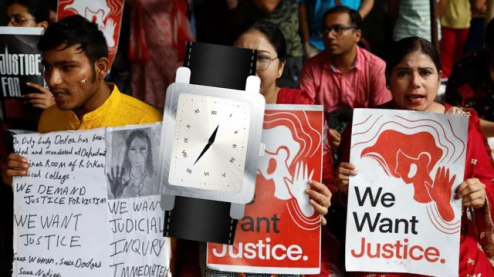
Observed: 12 h 35 min
